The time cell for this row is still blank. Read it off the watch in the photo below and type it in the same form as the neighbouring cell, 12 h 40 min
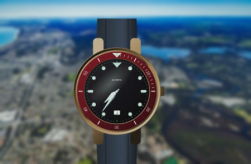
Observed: 7 h 36 min
